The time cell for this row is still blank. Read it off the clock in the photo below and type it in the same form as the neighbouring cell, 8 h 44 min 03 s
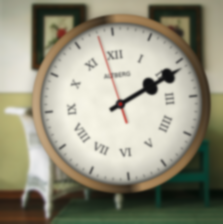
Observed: 2 h 10 min 58 s
